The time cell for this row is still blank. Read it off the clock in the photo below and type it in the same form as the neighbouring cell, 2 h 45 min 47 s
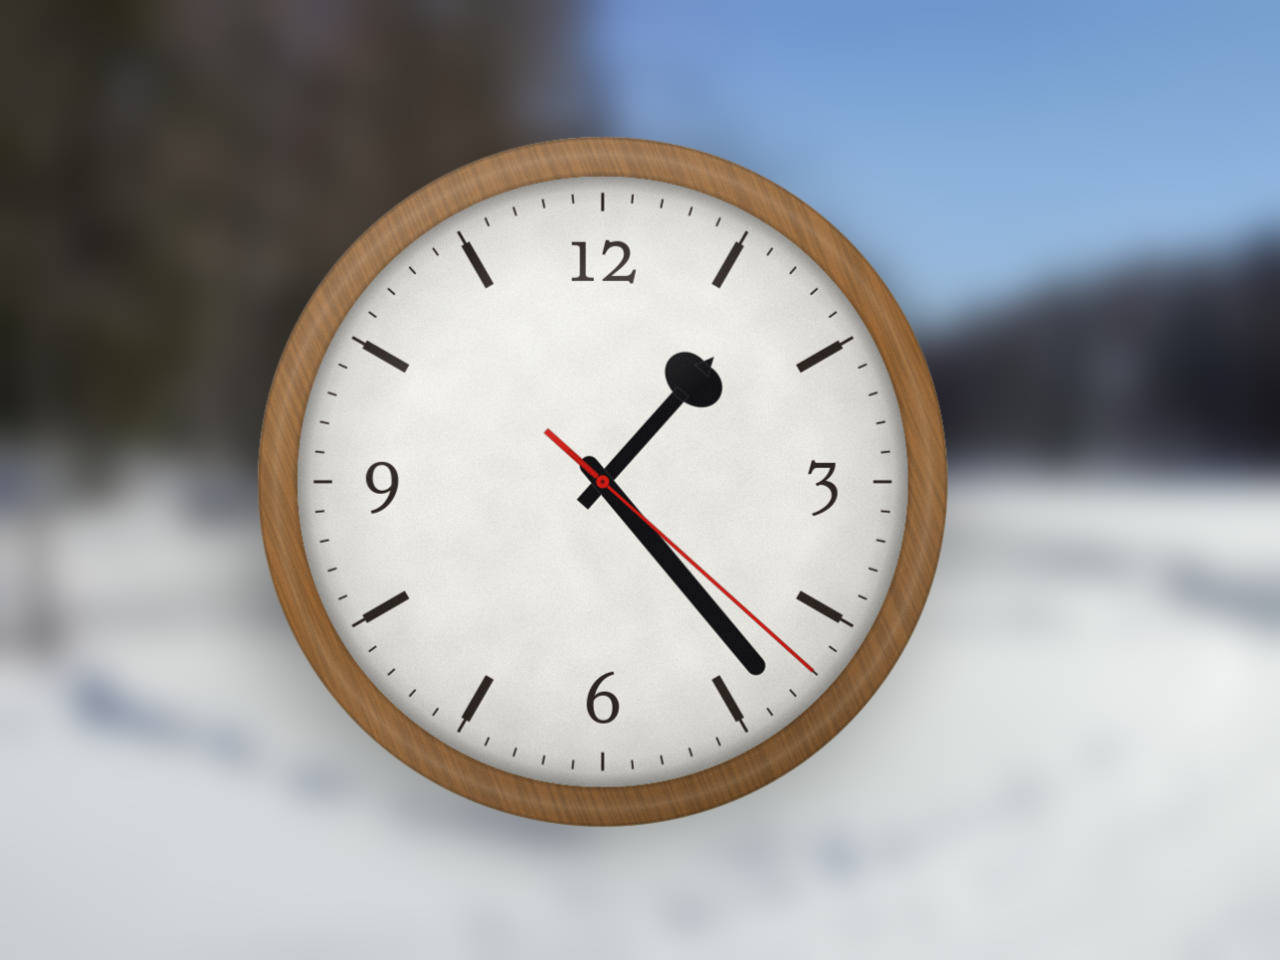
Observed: 1 h 23 min 22 s
